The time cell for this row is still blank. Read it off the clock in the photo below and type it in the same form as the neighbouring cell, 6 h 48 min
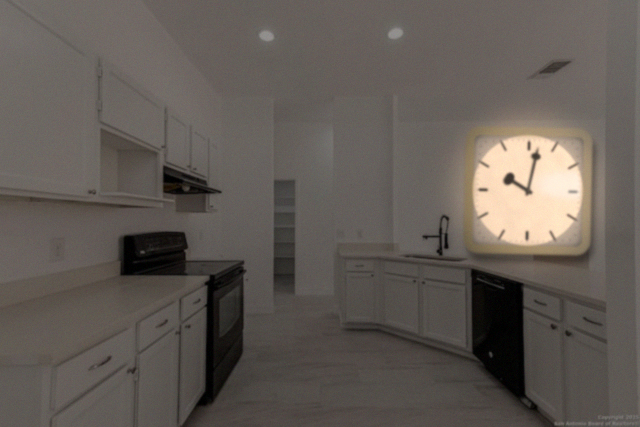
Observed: 10 h 02 min
